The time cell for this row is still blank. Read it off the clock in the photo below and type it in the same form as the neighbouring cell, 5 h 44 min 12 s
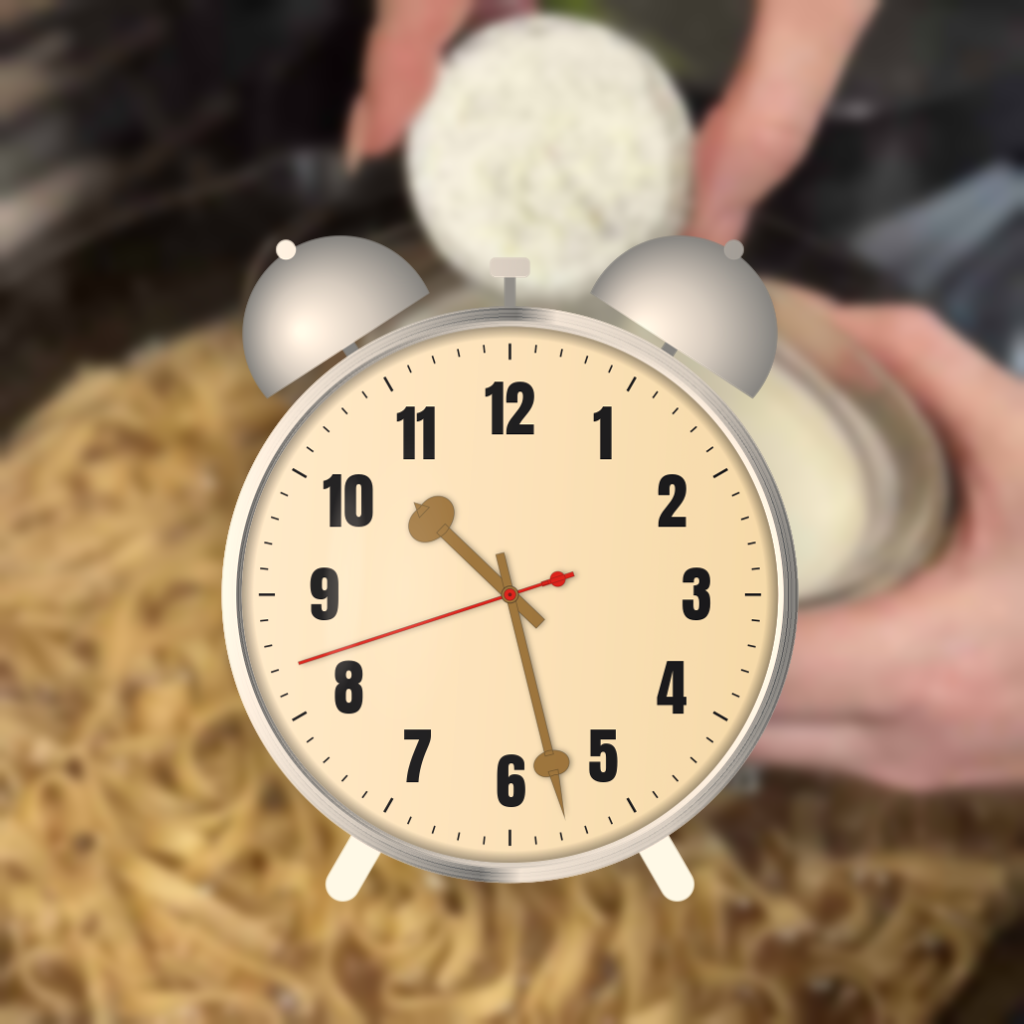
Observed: 10 h 27 min 42 s
